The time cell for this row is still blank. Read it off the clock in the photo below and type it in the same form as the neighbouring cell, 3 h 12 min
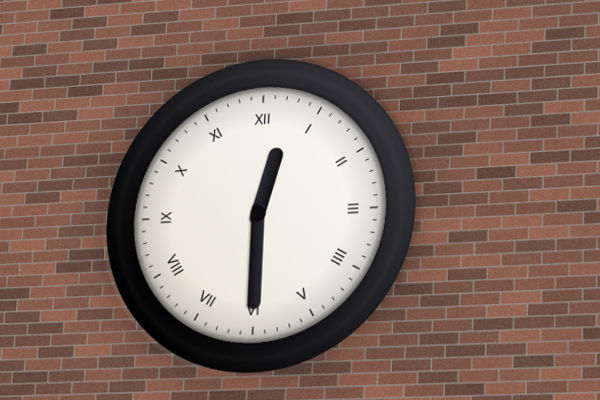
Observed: 12 h 30 min
